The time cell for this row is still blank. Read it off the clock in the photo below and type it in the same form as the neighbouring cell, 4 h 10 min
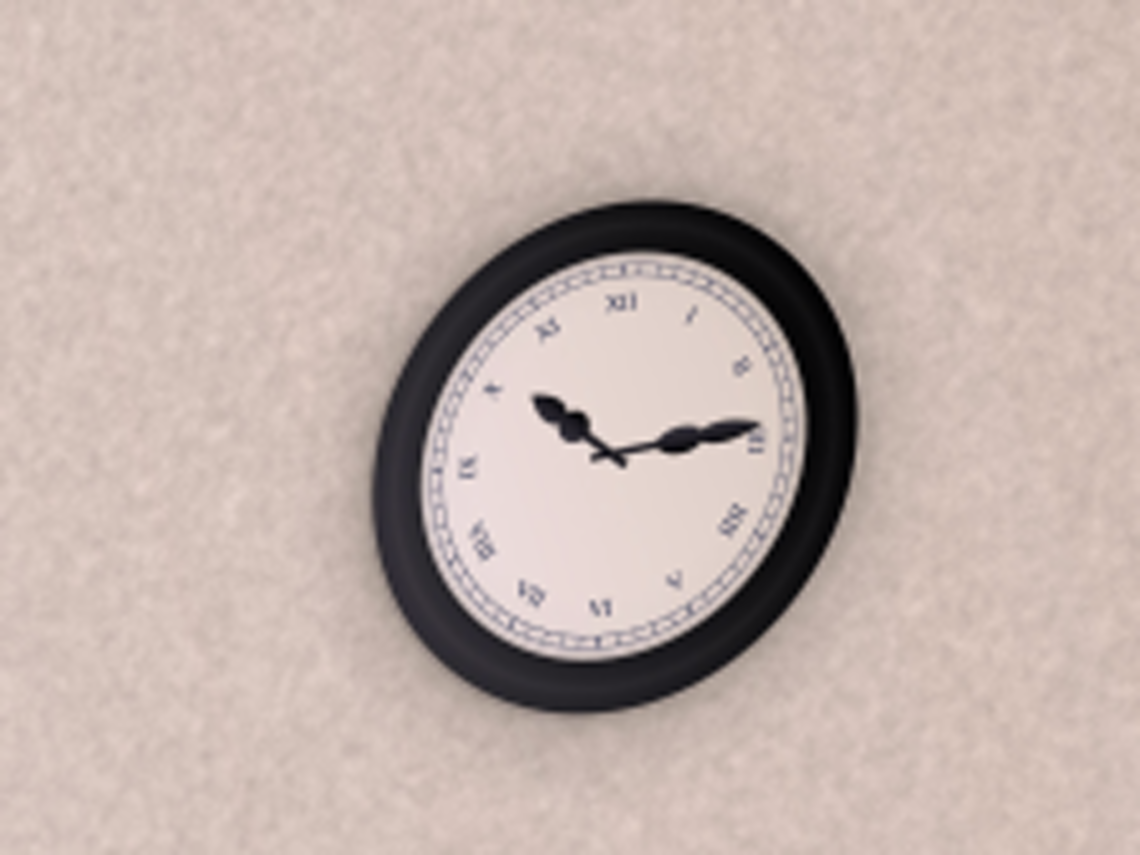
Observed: 10 h 14 min
